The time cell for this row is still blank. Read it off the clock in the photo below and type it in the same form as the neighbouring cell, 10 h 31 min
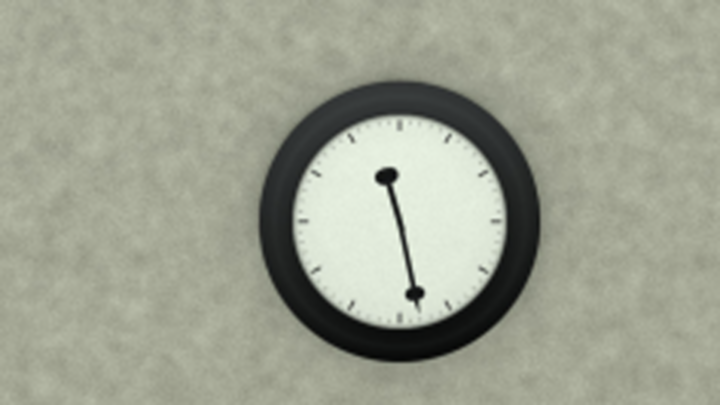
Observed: 11 h 28 min
